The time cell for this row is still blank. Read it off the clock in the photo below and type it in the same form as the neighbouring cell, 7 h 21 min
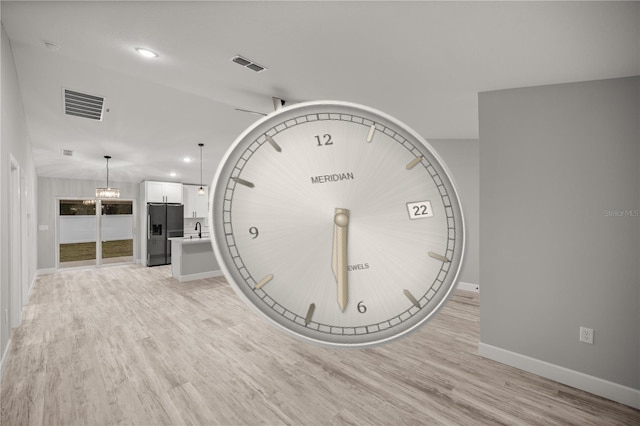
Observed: 6 h 32 min
